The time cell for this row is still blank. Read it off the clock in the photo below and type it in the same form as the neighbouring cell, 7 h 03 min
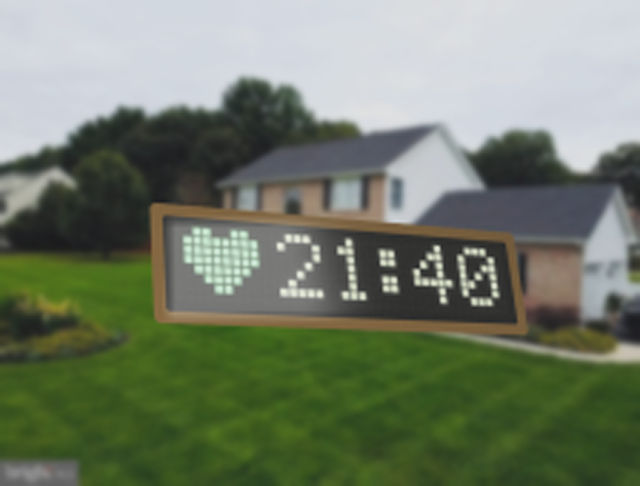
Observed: 21 h 40 min
